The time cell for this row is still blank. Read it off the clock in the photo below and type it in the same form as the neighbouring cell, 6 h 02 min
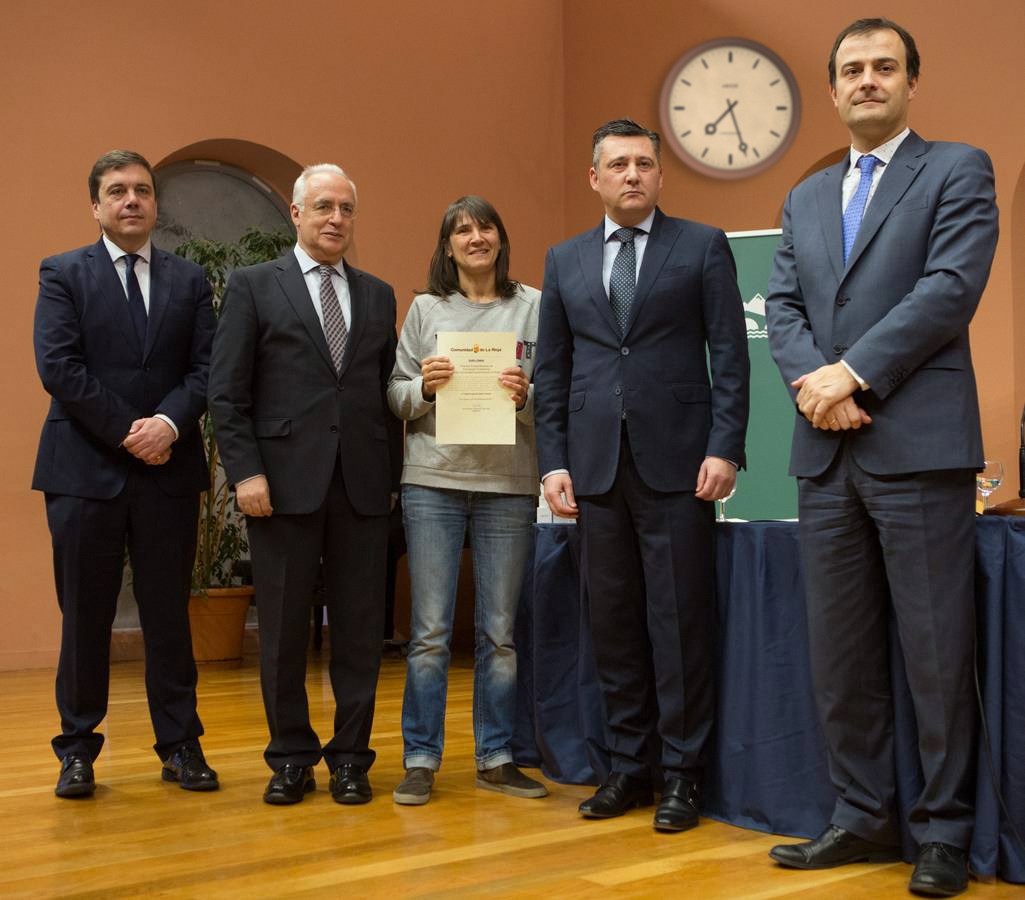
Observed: 7 h 27 min
